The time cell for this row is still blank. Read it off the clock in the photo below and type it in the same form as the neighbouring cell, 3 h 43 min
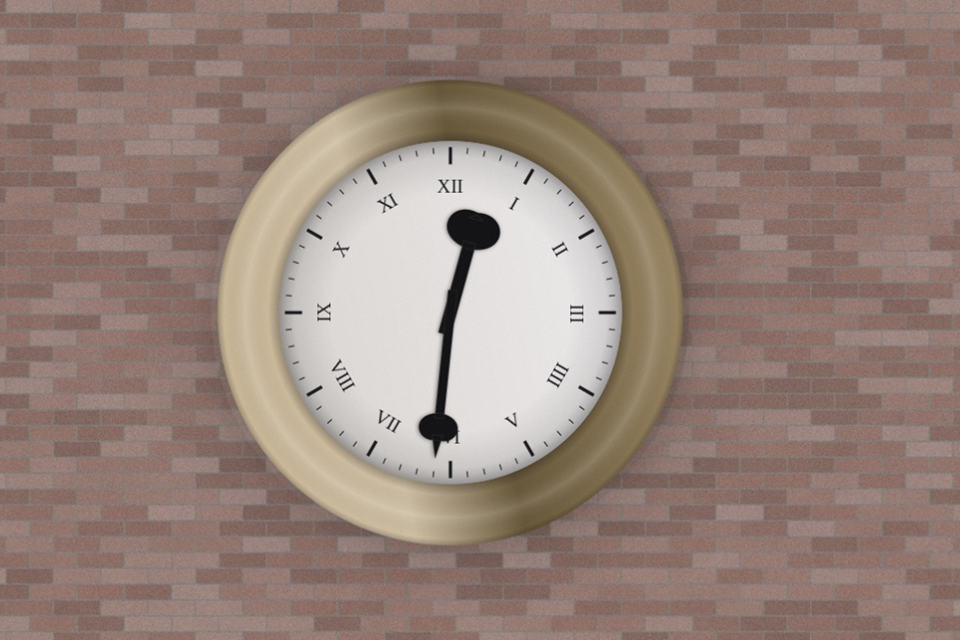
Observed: 12 h 31 min
